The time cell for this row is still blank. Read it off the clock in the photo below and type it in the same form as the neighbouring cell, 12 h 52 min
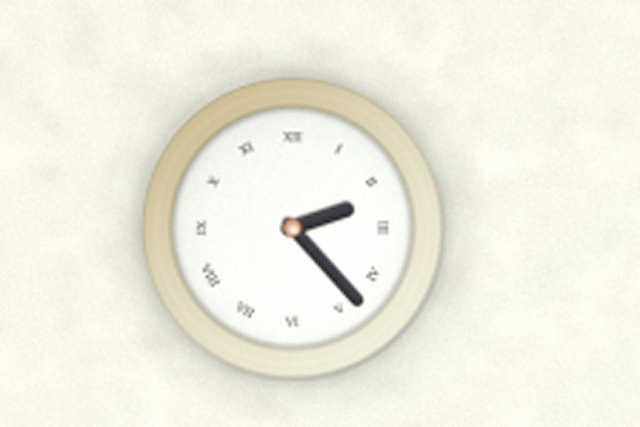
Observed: 2 h 23 min
